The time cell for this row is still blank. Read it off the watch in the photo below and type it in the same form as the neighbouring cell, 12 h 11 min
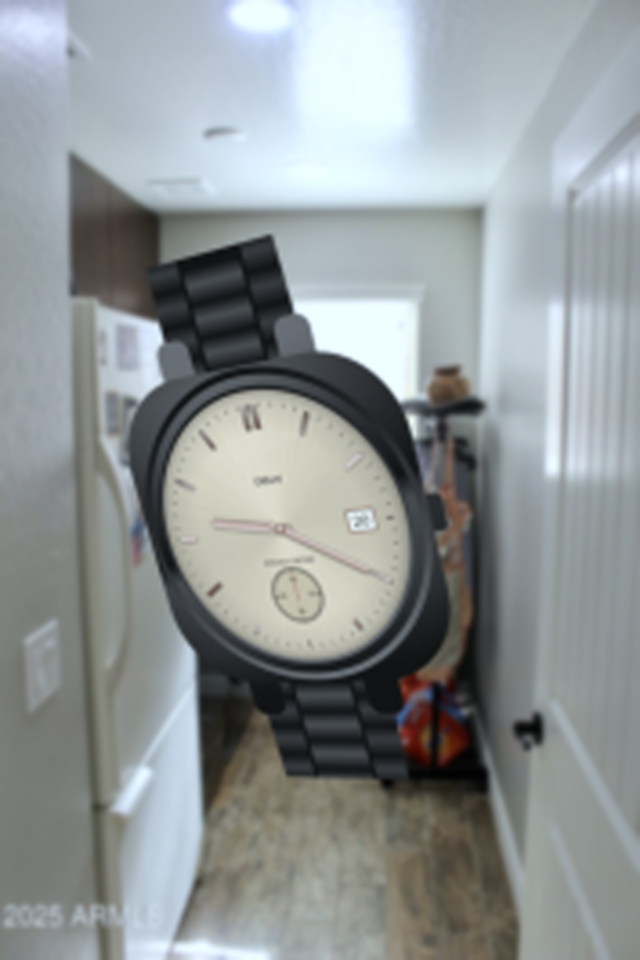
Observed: 9 h 20 min
